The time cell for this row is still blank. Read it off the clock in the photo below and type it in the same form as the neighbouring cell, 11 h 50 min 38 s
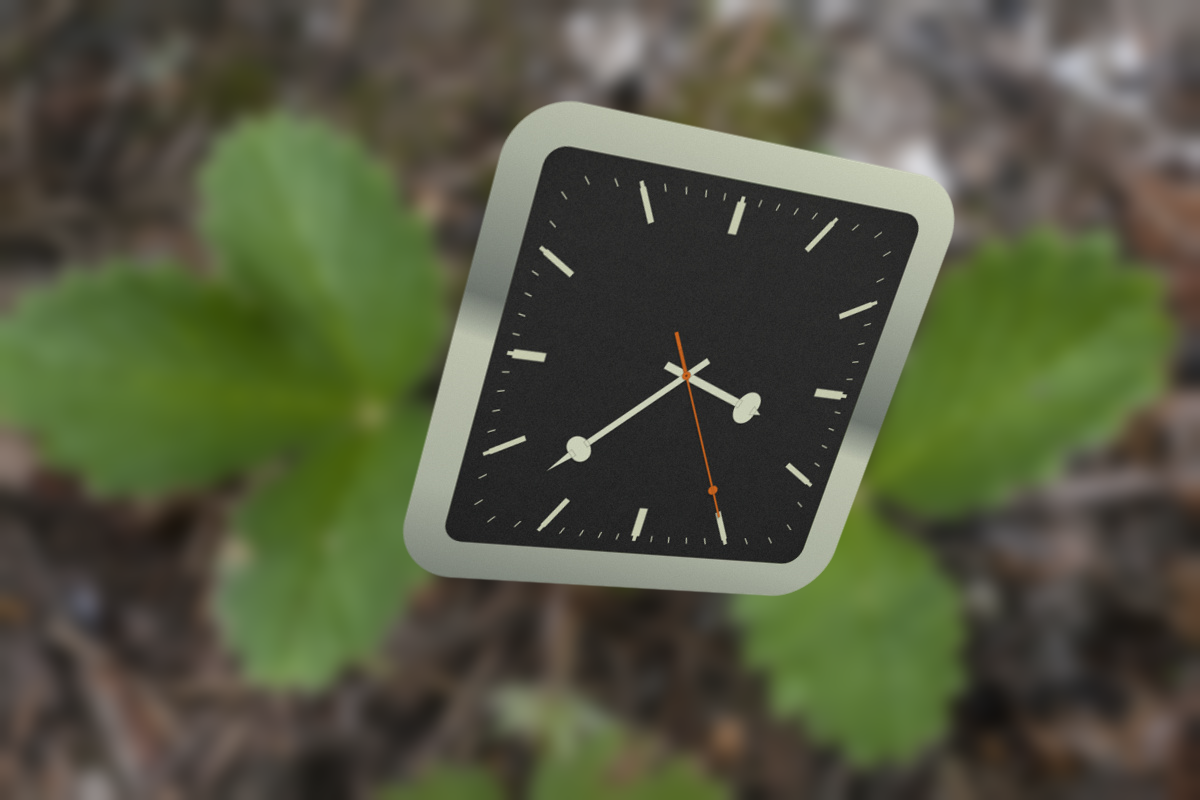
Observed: 3 h 37 min 25 s
